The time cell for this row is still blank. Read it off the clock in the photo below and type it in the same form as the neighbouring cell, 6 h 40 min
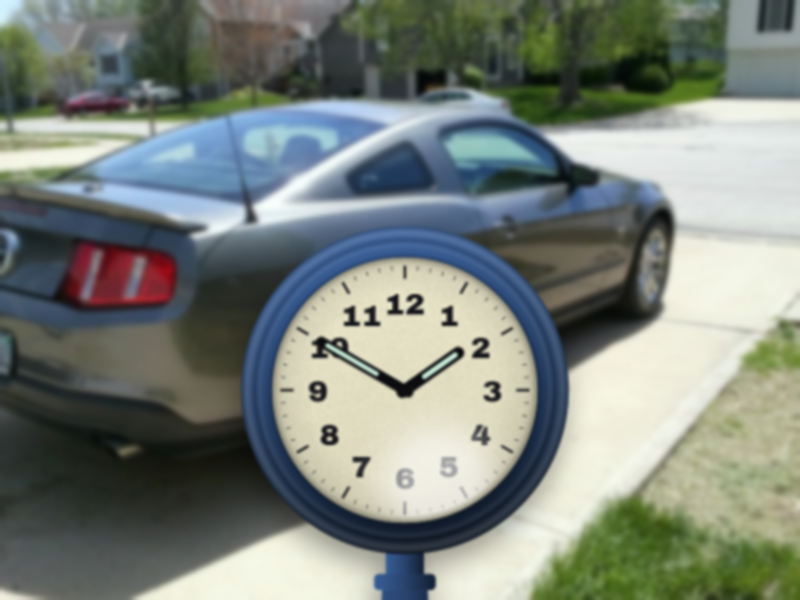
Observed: 1 h 50 min
